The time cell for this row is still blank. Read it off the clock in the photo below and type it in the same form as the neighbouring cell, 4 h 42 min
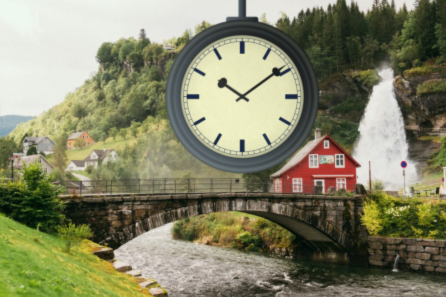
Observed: 10 h 09 min
